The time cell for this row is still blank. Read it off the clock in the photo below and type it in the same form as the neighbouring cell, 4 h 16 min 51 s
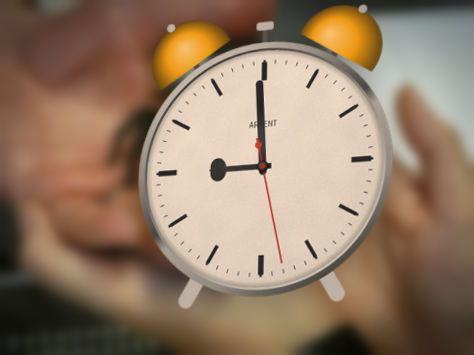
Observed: 8 h 59 min 28 s
